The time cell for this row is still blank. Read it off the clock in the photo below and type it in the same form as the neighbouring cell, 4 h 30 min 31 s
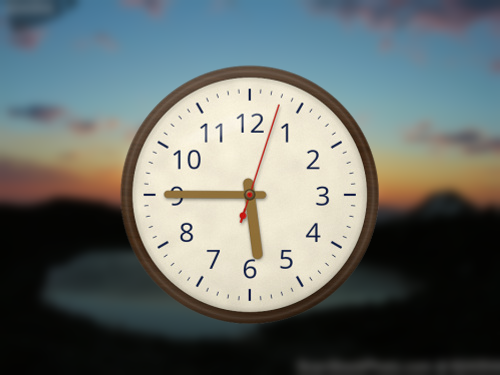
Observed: 5 h 45 min 03 s
